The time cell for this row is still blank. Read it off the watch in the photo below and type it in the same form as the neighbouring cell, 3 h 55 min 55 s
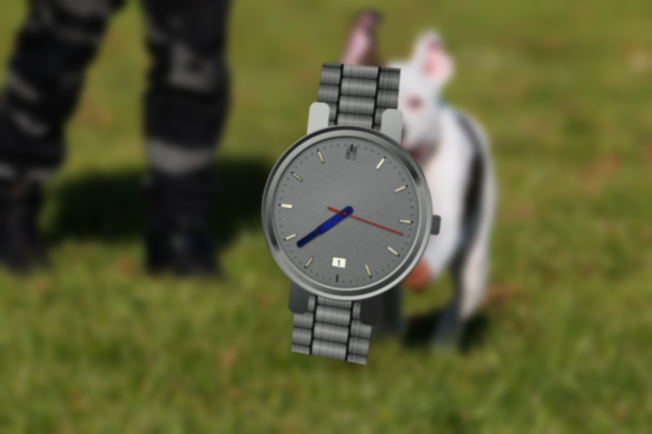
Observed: 7 h 38 min 17 s
